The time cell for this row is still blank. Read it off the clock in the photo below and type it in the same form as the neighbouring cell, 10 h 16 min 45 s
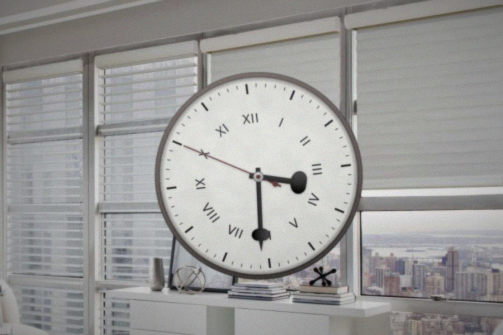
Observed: 3 h 30 min 50 s
